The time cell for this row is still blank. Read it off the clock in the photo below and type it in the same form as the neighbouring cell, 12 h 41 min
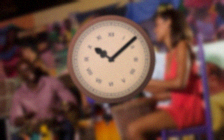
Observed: 10 h 08 min
